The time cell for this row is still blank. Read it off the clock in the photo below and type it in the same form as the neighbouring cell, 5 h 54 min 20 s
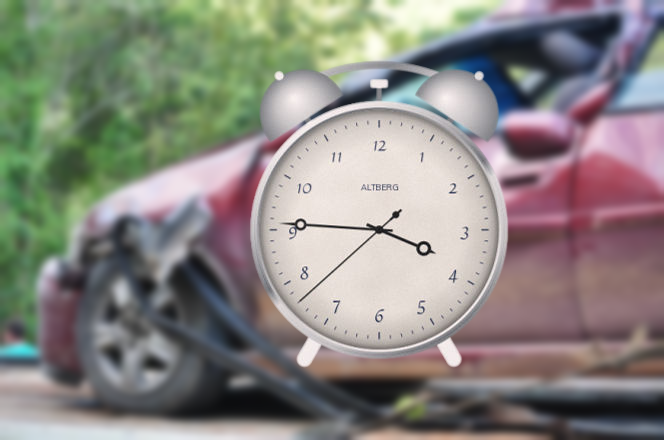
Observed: 3 h 45 min 38 s
